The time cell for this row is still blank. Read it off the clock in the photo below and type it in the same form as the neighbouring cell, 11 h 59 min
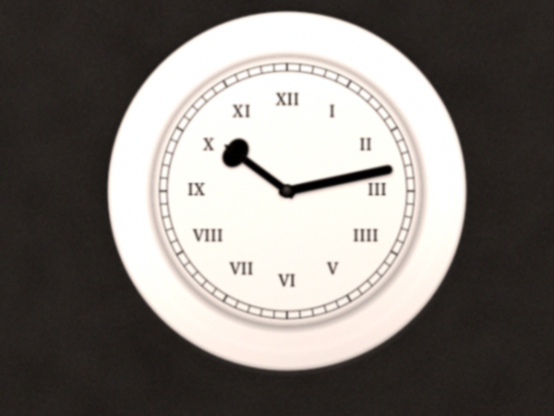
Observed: 10 h 13 min
